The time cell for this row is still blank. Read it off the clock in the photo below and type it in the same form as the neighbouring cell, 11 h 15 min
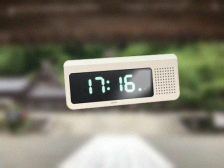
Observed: 17 h 16 min
